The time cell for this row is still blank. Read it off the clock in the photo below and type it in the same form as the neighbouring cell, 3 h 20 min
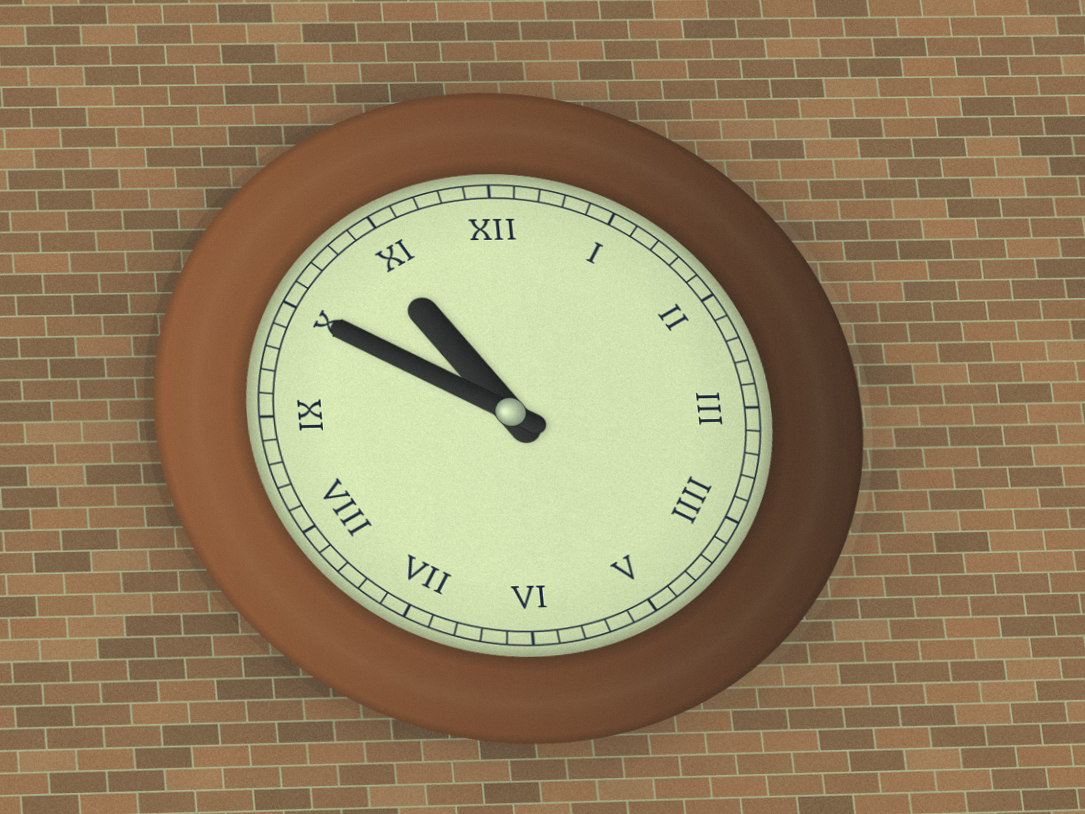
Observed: 10 h 50 min
